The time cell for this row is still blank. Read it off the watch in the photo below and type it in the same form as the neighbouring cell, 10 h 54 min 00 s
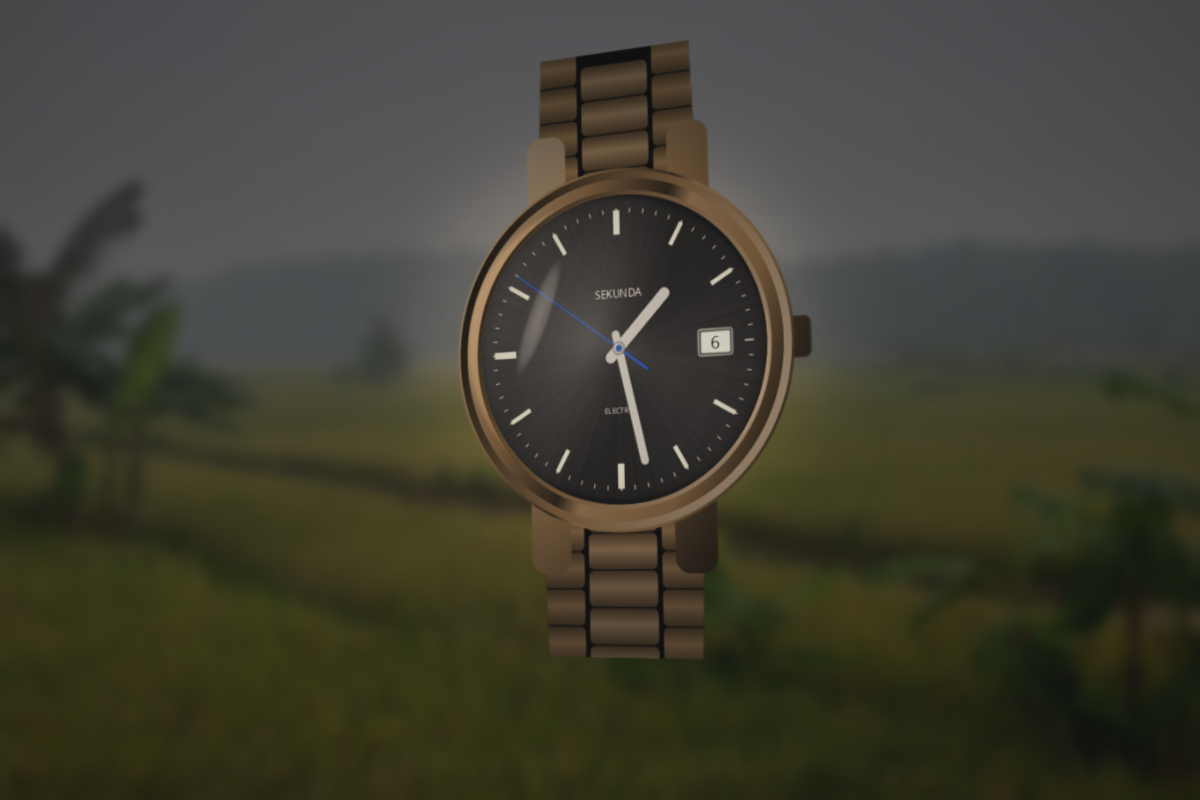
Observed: 1 h 27 min 51 s
